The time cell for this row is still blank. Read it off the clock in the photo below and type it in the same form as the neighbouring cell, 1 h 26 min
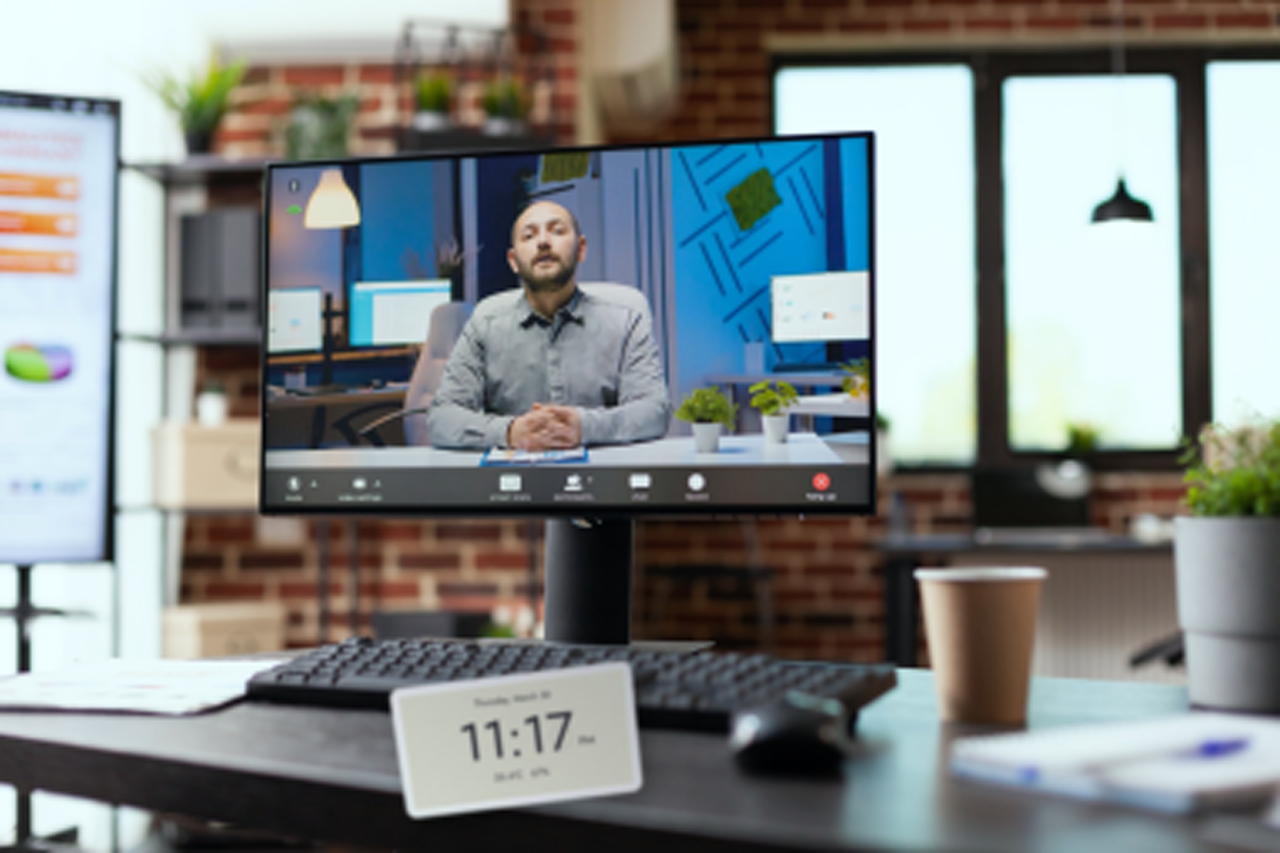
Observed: 11 h 17 min
